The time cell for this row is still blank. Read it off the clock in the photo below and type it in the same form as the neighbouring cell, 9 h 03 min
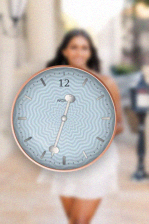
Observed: 12 h 33 min
